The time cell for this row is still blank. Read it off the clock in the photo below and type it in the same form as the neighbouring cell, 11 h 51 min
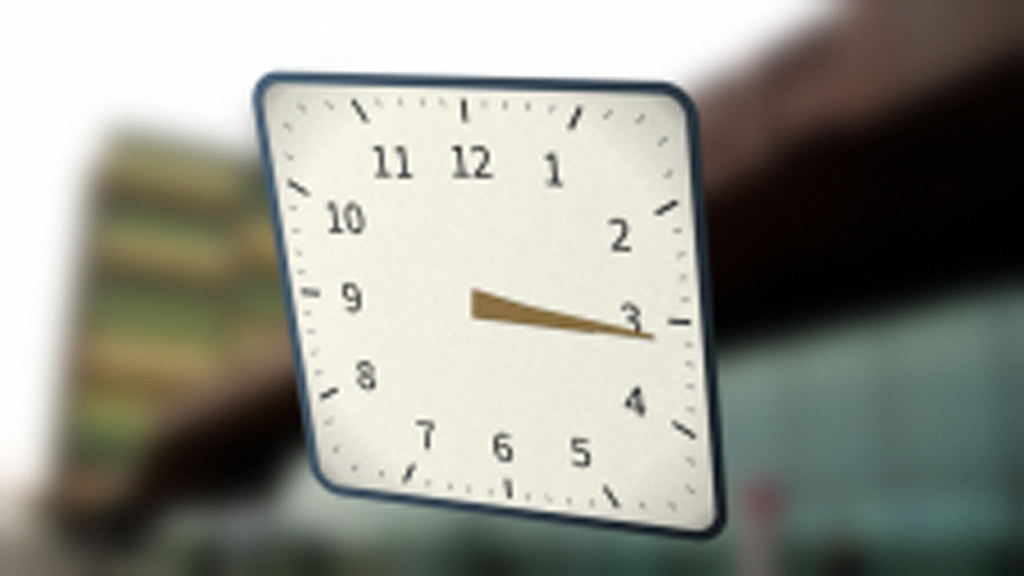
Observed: 3 h 16 min
